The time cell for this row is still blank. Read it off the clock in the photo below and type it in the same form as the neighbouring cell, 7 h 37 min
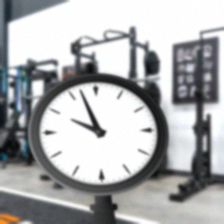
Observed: 9 h 57 min
